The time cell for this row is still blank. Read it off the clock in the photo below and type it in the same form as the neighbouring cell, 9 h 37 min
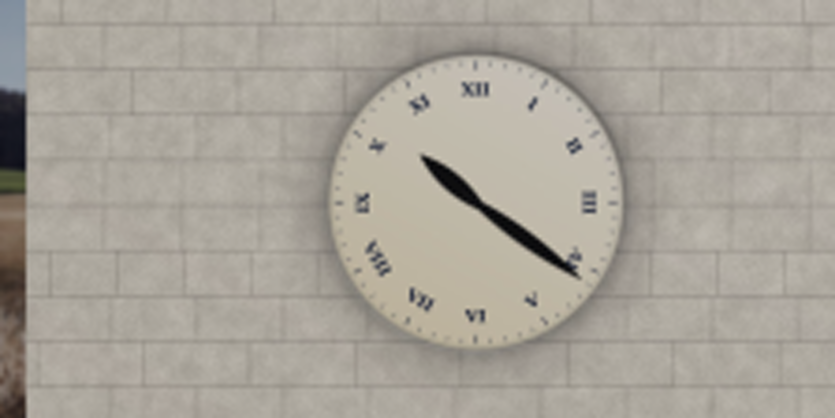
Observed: 10 h 21 min
